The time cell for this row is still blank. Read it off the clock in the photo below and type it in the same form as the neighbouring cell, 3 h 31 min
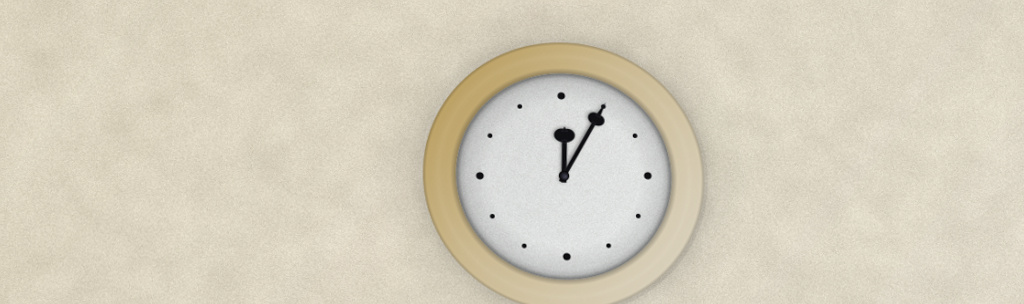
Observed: 12 h 05 min
